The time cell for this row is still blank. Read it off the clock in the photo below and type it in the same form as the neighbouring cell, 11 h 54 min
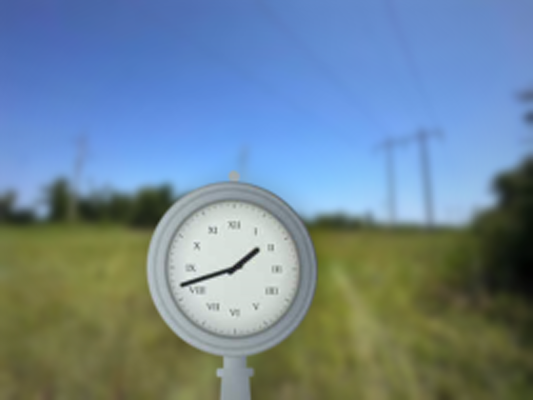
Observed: 1 h 42 min
